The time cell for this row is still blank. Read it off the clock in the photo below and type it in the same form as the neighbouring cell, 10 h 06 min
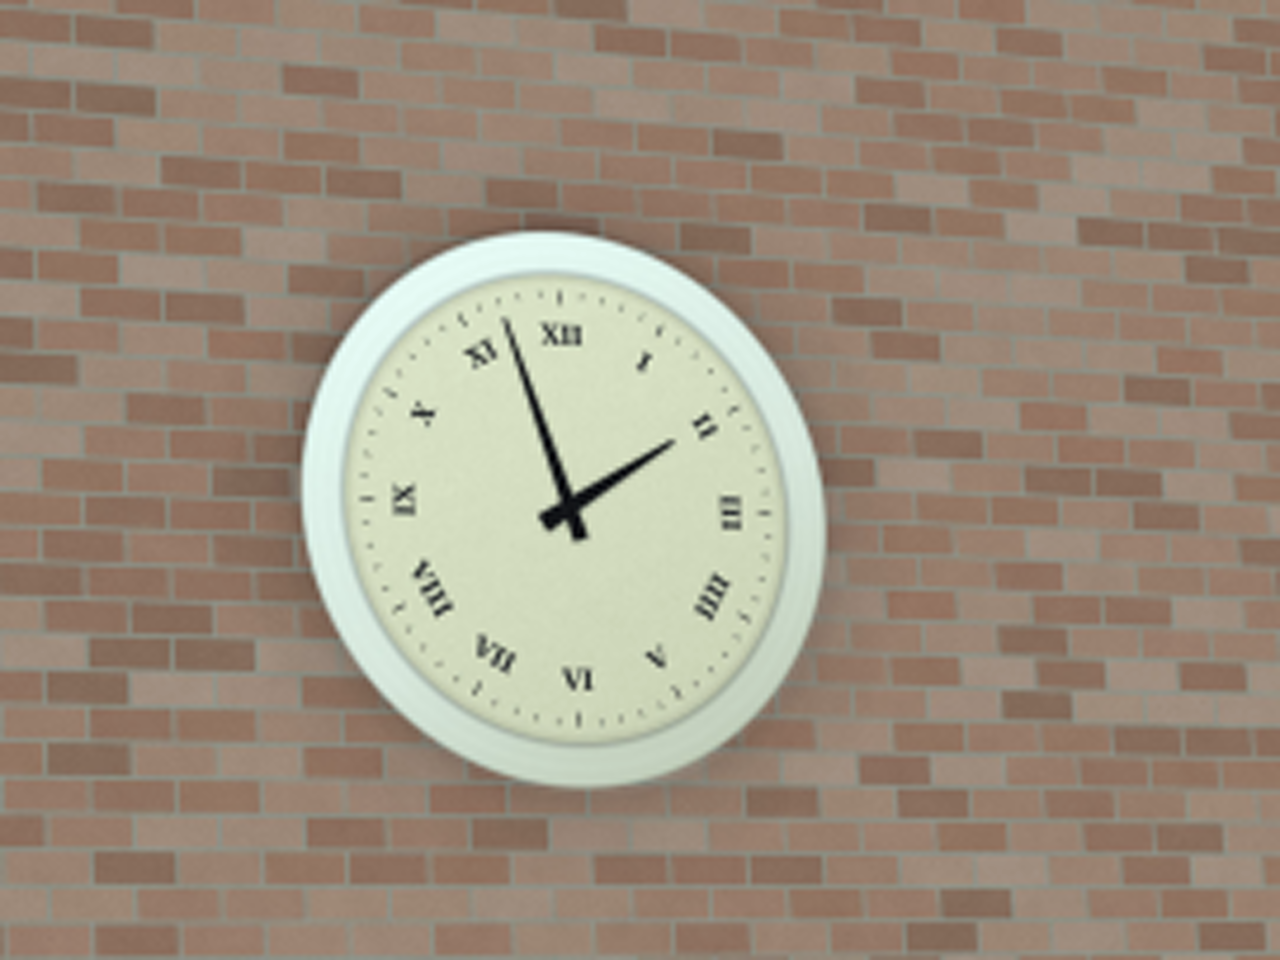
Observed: 1 h 57 min
